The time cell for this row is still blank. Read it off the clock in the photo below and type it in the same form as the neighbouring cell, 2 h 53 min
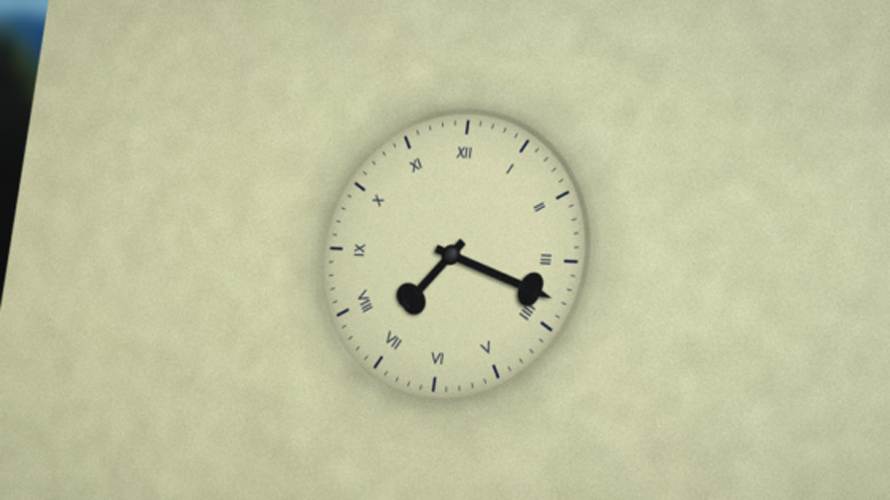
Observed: 7 h 18 min
